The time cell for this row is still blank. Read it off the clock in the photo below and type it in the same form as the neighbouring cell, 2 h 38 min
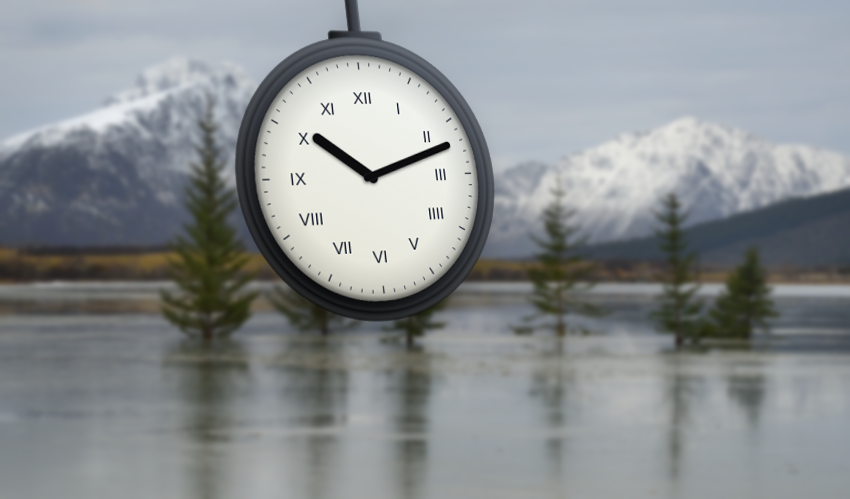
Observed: 10 h 12 min
